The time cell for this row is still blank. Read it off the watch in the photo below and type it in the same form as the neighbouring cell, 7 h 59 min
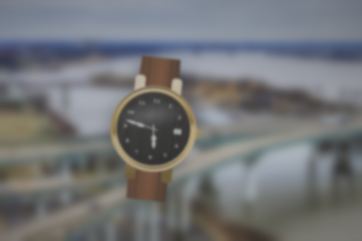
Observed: 5 h 47 min
